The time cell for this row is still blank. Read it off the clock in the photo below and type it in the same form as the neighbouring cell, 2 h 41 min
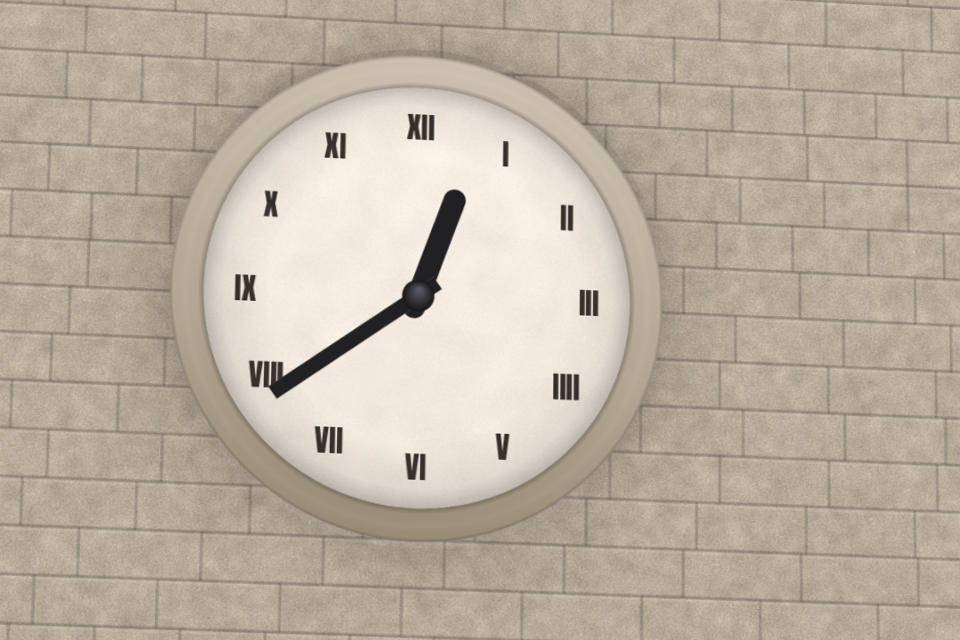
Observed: 12 h 39 min
